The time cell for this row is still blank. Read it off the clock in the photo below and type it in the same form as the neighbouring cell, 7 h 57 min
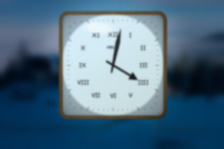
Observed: 4 h 02 min
